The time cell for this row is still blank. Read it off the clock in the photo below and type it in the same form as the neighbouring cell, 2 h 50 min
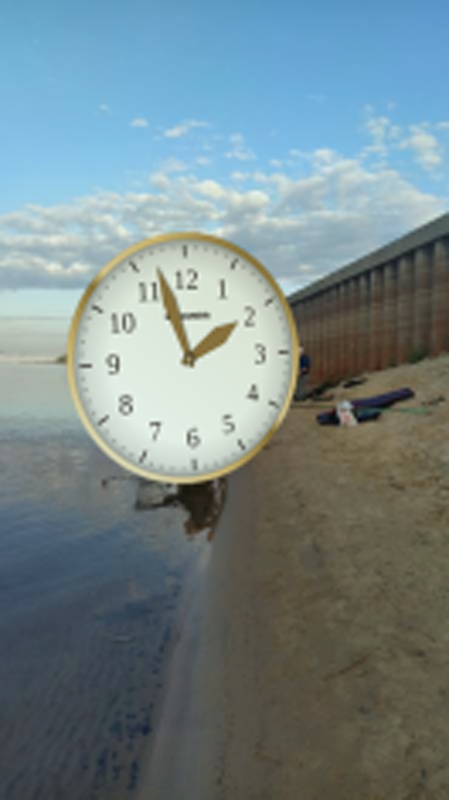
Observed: 1 h 57 min
